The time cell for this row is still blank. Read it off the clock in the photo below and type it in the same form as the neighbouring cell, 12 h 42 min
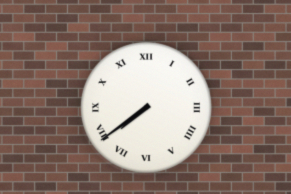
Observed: 7 h 39 min
